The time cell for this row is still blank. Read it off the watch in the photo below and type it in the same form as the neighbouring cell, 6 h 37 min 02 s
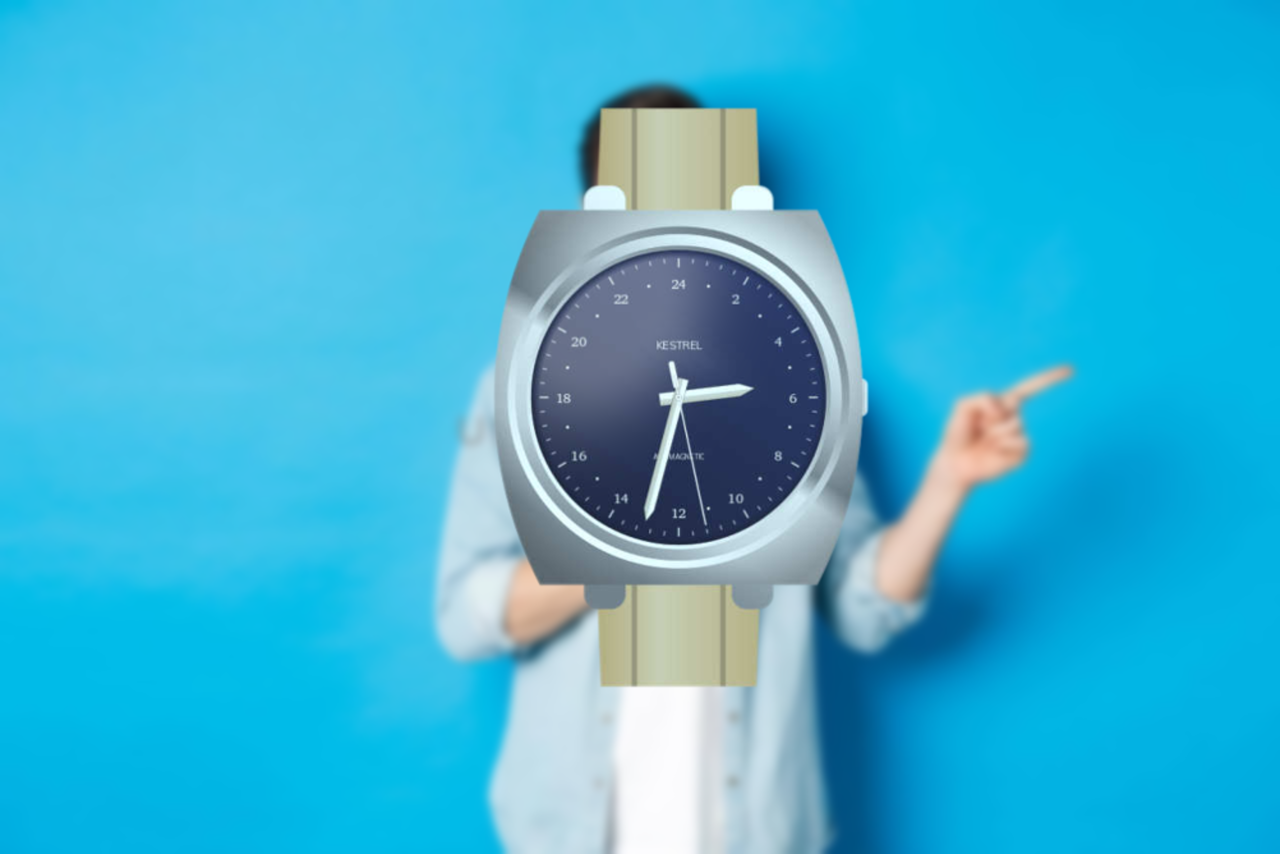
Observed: 5 h 32 min 28 s
